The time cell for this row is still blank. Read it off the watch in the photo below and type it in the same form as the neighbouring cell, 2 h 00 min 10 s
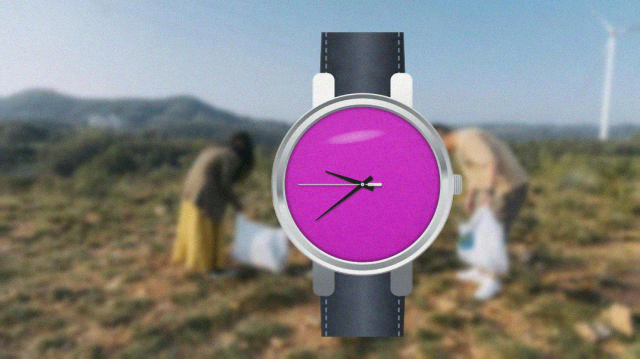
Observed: 9 h 38 min 45 s
